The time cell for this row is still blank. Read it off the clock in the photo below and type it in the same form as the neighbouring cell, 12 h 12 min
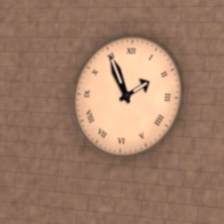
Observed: 1 h 55 min
